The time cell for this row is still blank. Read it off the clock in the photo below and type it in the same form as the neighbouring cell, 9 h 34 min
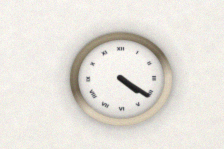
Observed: 4 h 21 min
